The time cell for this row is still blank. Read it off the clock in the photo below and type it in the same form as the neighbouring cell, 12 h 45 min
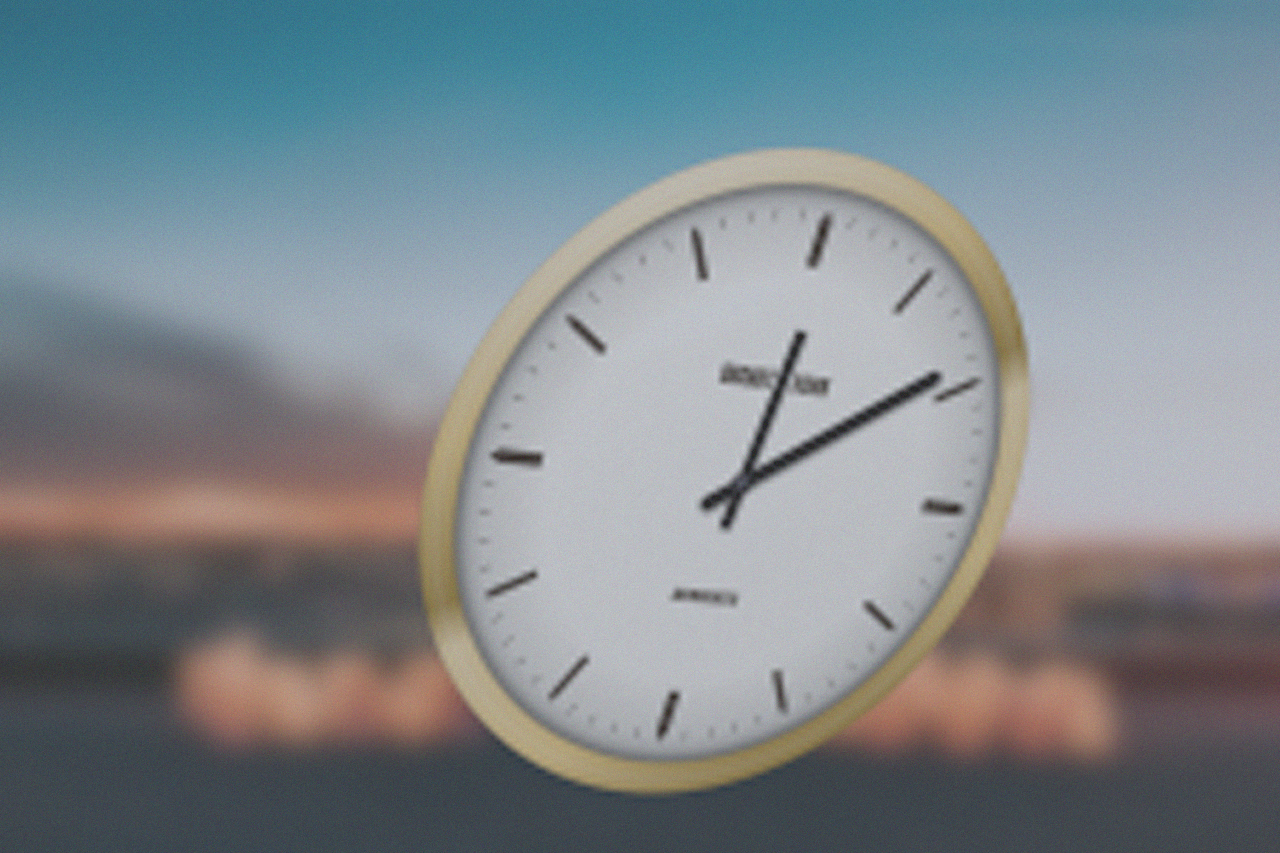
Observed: 12 h 09 min
